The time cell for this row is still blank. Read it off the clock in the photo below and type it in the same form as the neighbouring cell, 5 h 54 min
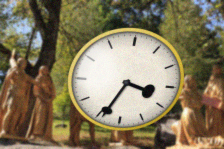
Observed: 3 h 34 min
